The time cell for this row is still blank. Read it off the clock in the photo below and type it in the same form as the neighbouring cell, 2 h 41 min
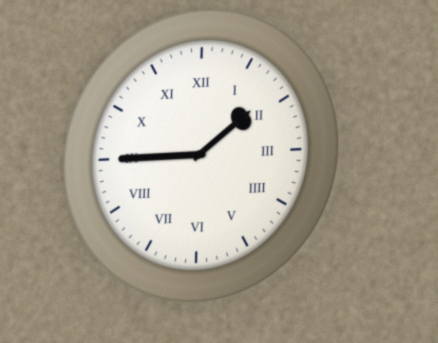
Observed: 1 h 45 min
